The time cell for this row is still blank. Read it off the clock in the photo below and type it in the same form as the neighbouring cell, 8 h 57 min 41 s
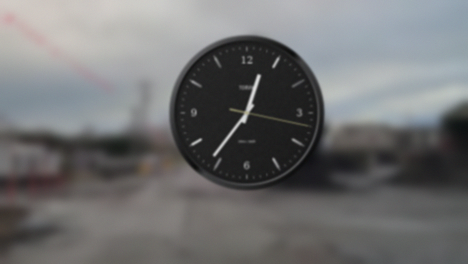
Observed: 12 h 36 min 17 s
